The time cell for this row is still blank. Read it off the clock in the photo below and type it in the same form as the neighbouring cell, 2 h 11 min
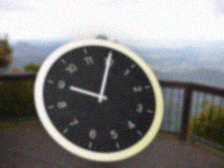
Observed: 9 h 00 min
